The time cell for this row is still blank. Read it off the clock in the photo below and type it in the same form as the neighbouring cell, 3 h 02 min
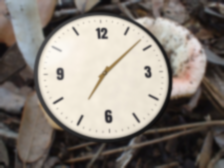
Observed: 7 h 08 min
